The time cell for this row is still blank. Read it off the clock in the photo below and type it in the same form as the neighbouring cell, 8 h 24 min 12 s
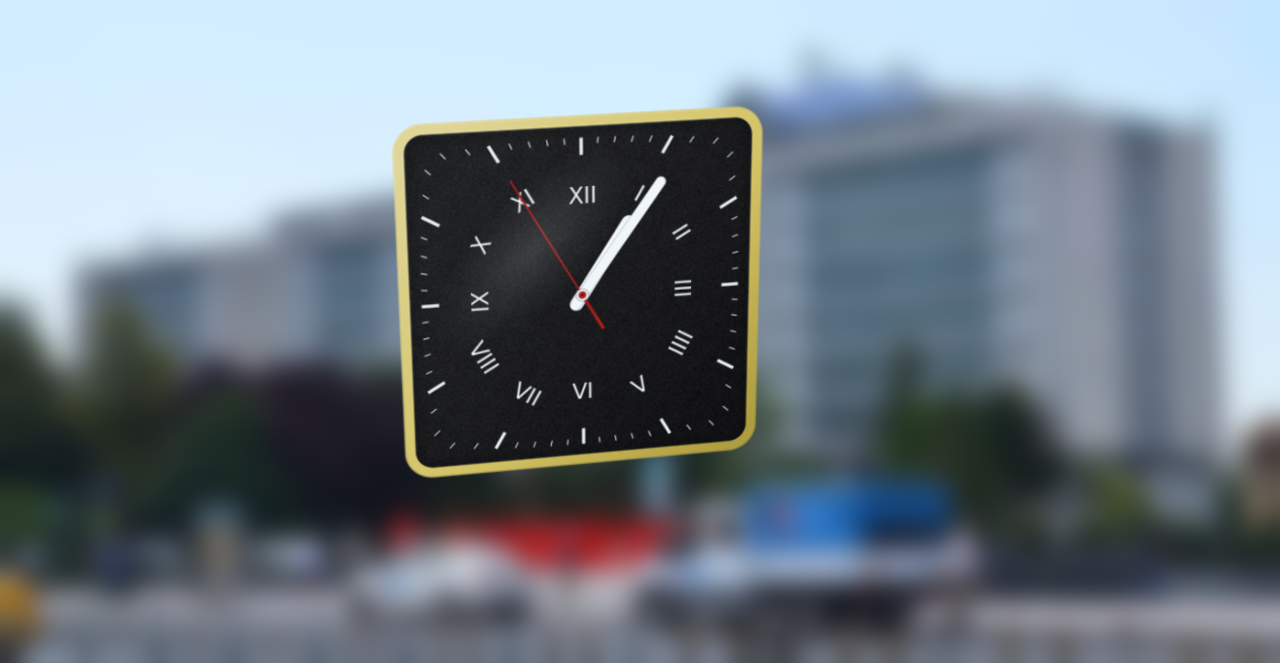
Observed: 1 h 05 min 55 s
